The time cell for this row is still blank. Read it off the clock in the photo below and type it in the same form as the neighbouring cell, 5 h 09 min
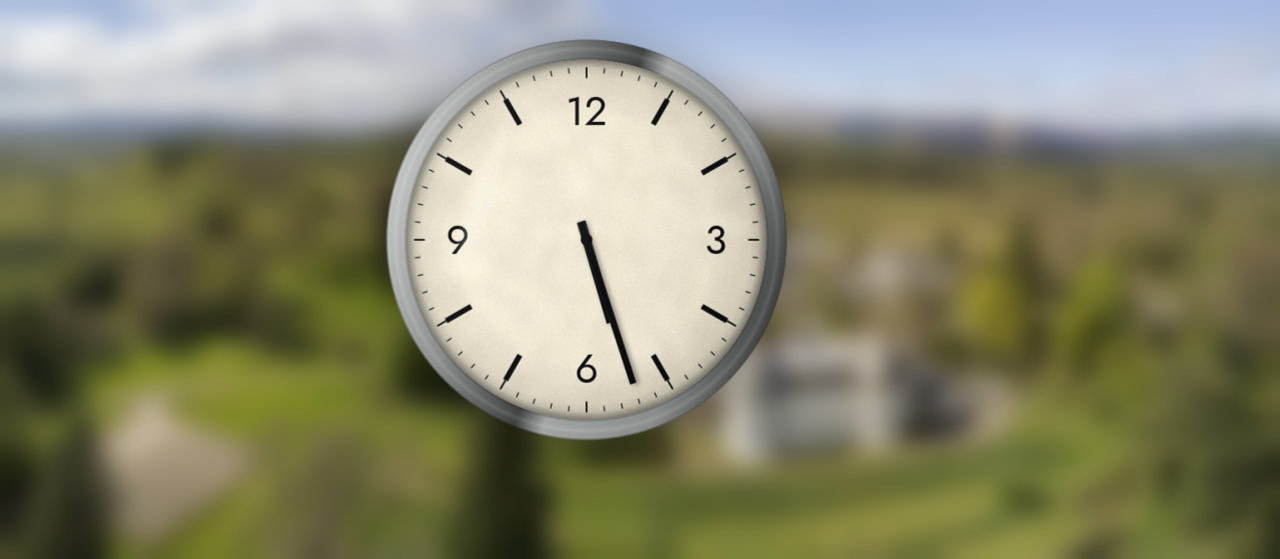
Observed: 5 h 27 min
